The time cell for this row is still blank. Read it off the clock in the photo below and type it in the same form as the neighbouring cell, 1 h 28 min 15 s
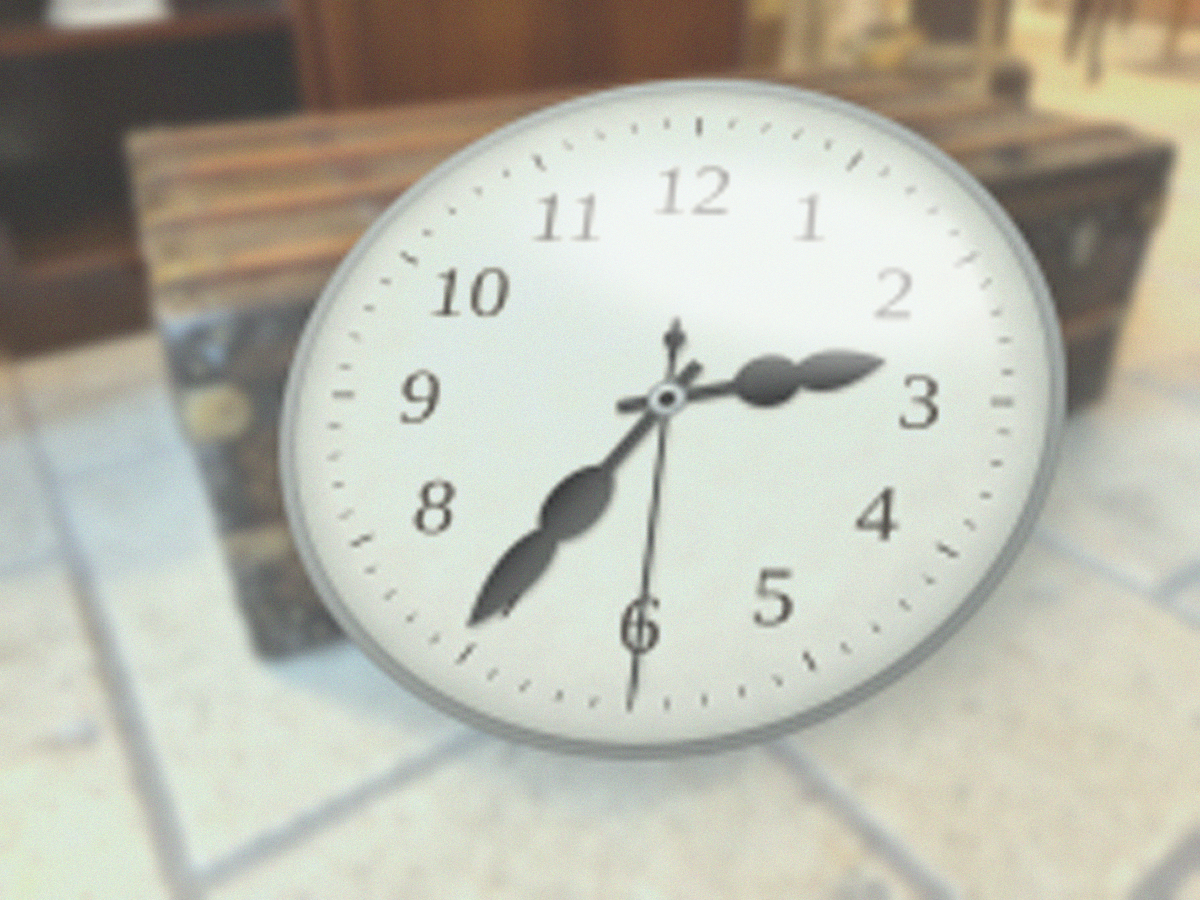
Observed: 2 h 35 min 30 s
